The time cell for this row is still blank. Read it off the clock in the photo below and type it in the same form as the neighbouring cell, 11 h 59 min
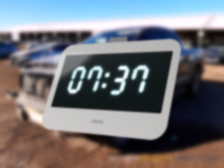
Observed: 7 h 37 min
